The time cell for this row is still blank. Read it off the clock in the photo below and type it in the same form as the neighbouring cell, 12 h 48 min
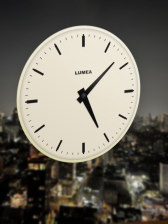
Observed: 5 h 08 min
